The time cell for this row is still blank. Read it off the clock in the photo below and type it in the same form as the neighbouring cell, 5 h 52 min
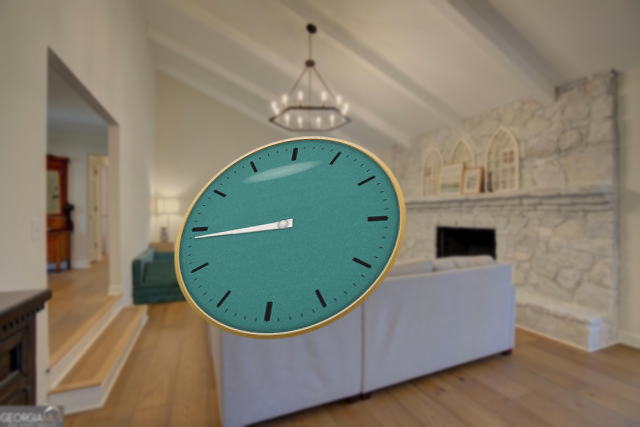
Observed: 8 h 44 min
